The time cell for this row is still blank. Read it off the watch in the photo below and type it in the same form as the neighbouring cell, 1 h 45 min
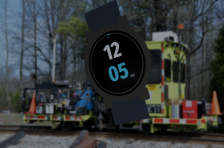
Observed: 12 h 05 min
